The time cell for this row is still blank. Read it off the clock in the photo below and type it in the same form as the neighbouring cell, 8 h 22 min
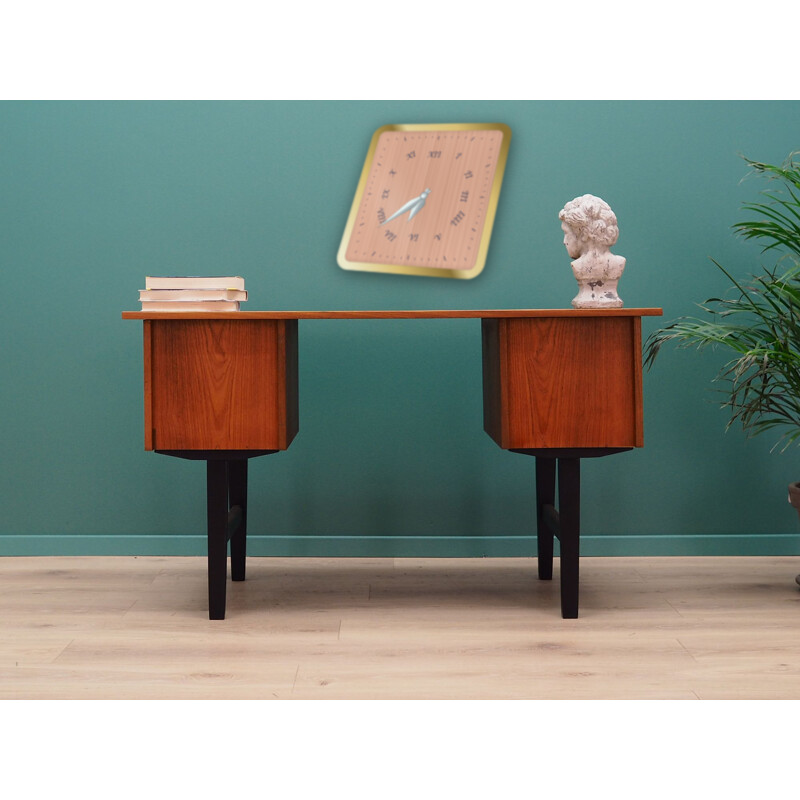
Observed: 6 h 38 min
